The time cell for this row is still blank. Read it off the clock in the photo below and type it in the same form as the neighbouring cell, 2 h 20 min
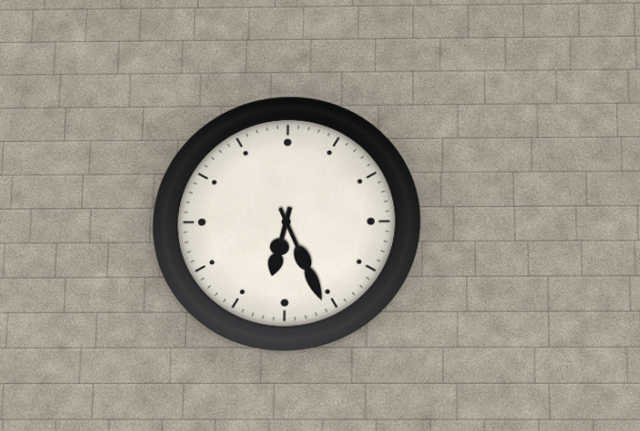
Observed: 6 h 26 min
